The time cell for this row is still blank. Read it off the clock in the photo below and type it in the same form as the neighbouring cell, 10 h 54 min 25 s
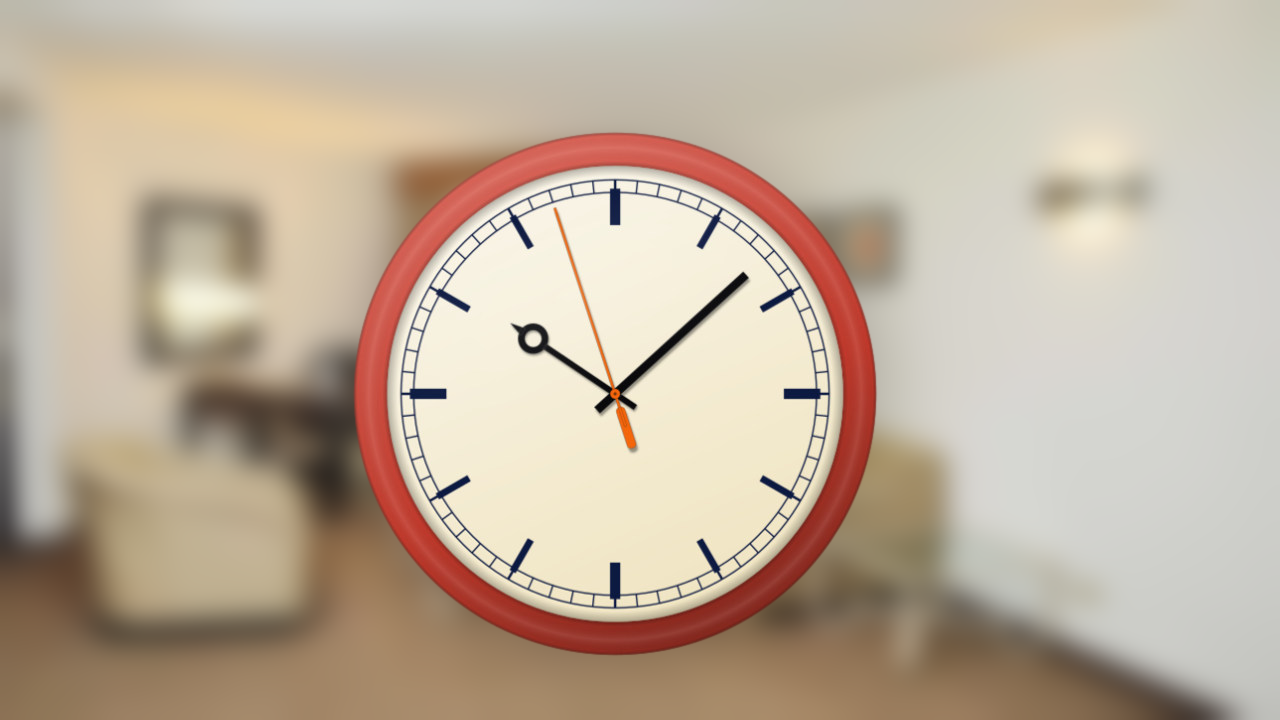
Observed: 10 h 07 min 57 s
